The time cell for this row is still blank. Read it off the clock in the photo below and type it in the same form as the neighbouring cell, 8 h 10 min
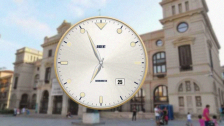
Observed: 6 h 56 min
